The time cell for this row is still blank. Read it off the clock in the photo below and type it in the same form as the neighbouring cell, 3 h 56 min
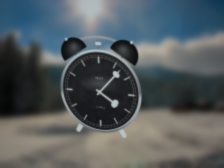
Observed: 4 h 07 min
